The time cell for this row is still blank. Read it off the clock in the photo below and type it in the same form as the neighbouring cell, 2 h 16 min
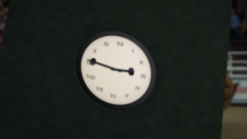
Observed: 2 h 46 min
